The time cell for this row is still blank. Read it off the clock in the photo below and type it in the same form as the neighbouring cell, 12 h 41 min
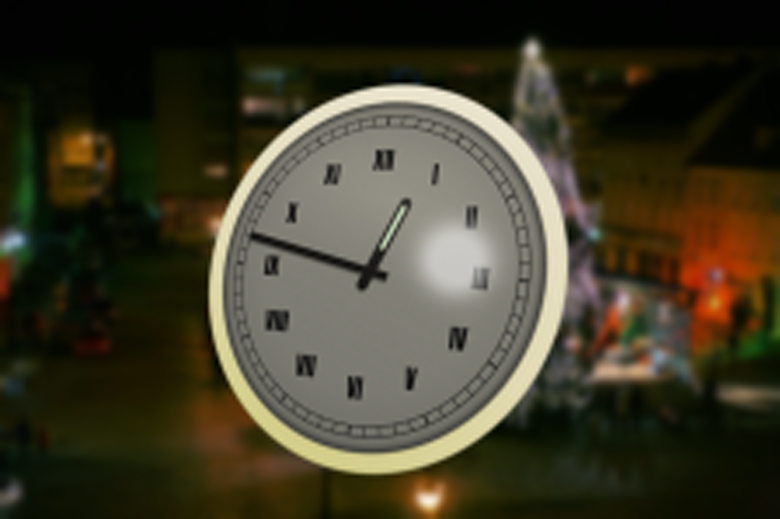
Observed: 12 h 47 min
